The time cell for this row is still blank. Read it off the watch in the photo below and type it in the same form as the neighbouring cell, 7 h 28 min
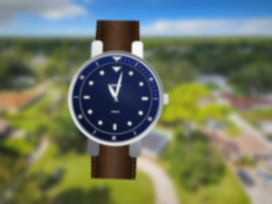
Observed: 11 h 02 min
